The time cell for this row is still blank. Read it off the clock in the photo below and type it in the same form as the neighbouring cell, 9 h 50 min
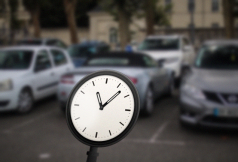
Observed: 11 h 07 min
